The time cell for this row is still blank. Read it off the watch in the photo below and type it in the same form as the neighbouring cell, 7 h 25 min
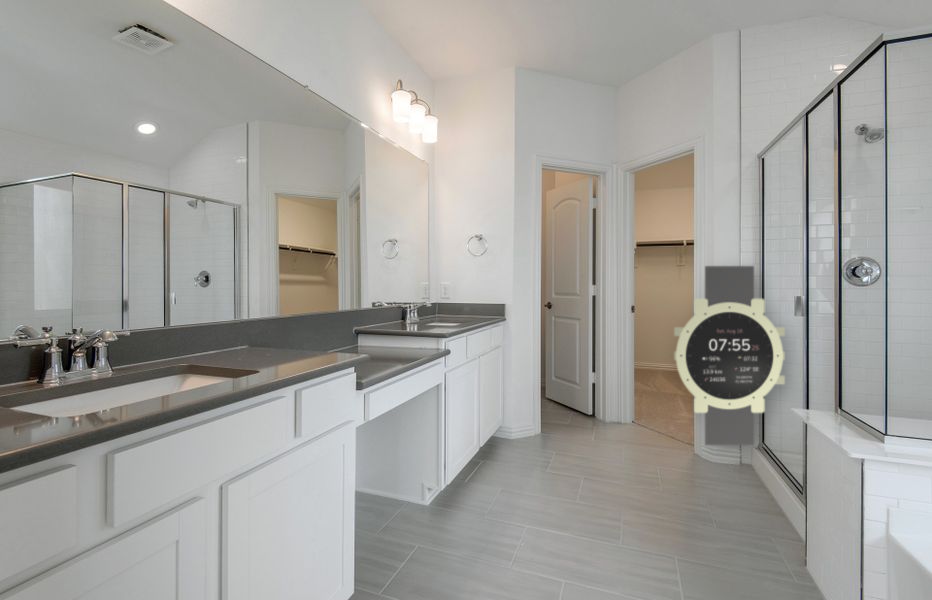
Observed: 7 h 55 min
